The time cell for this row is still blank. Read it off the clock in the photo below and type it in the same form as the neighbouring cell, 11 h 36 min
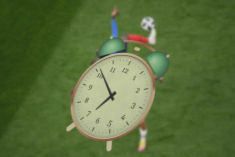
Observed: 6 h 51 min
